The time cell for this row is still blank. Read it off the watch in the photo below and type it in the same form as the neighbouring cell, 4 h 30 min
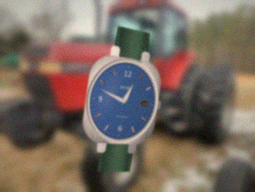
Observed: 12 h 48 min
